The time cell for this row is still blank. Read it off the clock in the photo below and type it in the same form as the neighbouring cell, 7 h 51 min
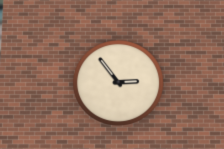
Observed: 2 h 54 min
